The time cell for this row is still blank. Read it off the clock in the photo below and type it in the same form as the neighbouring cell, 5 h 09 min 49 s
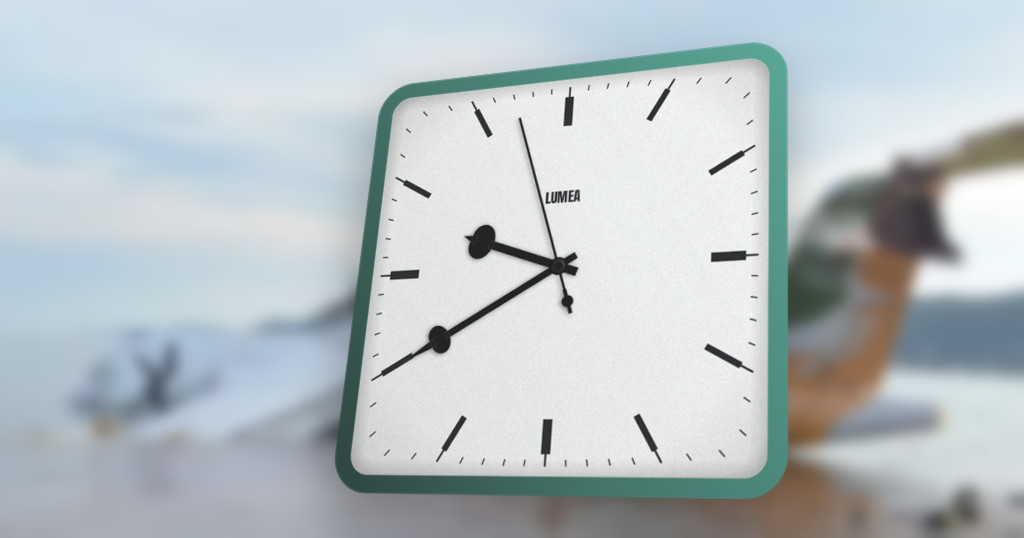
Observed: 9 h 39 min 57 s
